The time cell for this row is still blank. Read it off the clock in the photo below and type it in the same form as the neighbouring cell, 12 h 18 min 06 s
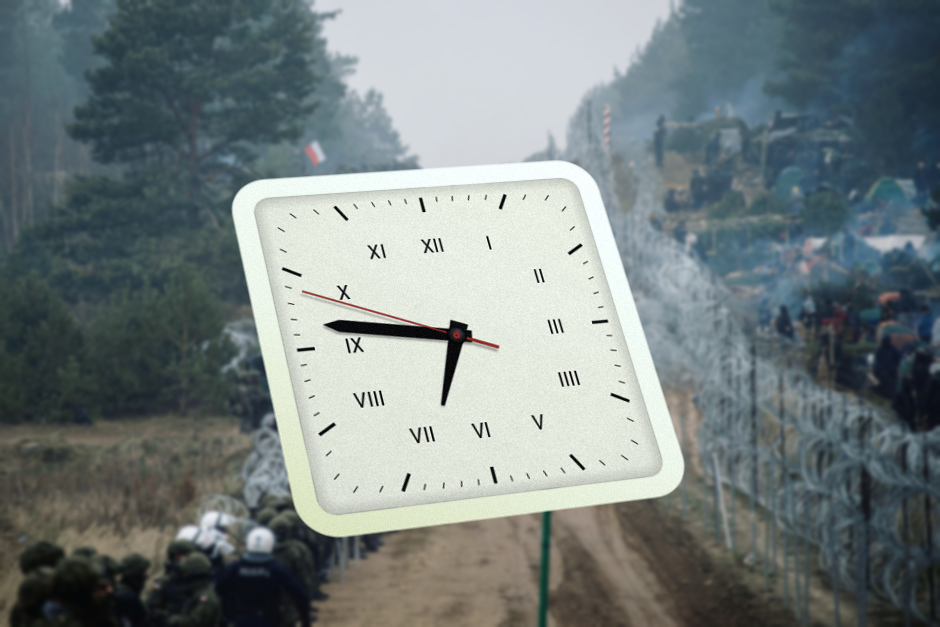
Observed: 6 h 46 min 49 s
